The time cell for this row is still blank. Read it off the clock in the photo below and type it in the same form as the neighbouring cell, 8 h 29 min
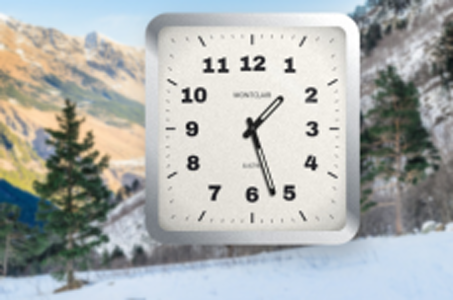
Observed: 1 h 27 min
